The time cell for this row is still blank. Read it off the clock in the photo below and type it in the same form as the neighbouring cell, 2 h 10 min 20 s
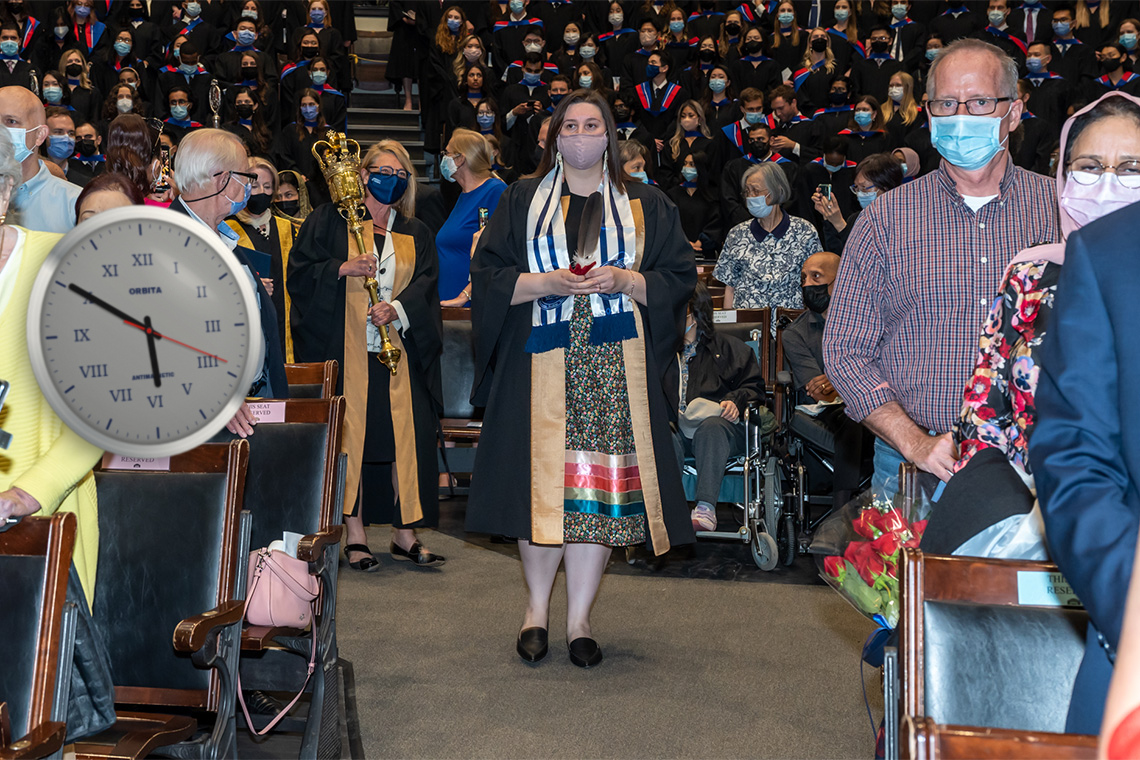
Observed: 5 h 50 min 19 s
